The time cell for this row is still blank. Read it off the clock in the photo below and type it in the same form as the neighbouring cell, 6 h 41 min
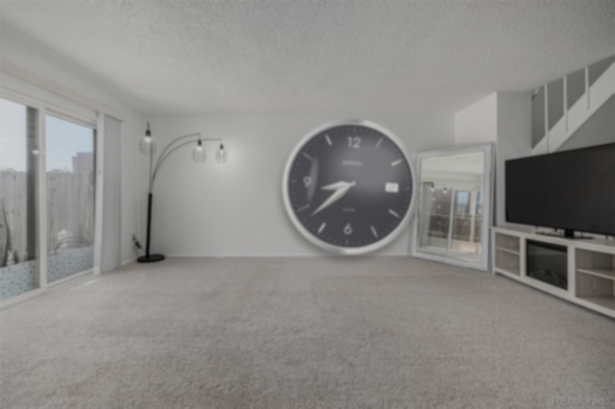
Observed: 8 h 38 min
